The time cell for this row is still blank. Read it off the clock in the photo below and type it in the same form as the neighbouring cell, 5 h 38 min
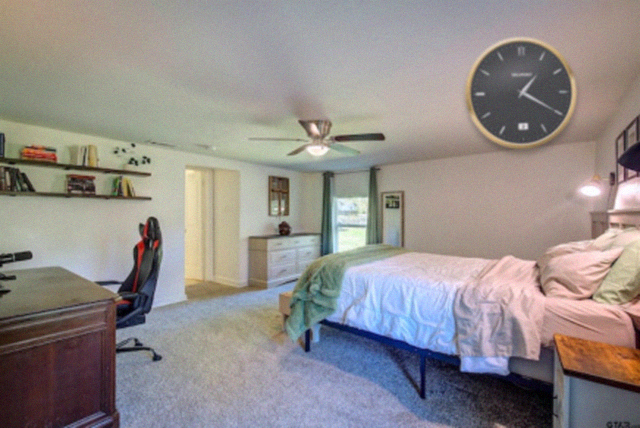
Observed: 1 h 20 min
